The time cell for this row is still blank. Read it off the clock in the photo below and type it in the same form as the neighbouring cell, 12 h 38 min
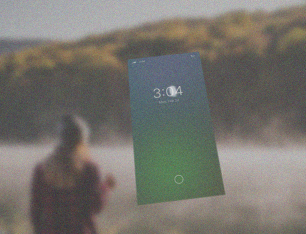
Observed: 3 h 04 min
